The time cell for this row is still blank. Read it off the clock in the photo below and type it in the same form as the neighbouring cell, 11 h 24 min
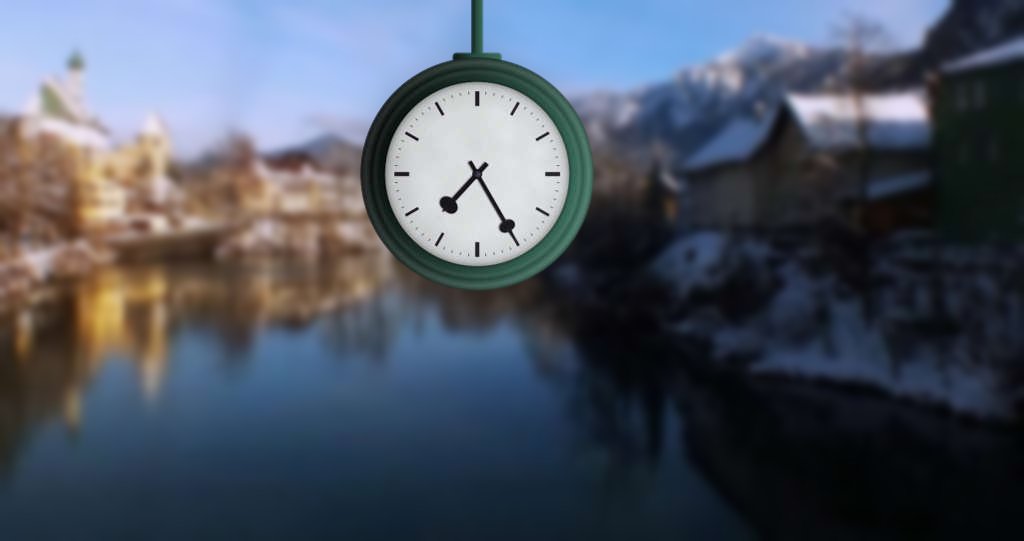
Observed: 7 h 25 min
